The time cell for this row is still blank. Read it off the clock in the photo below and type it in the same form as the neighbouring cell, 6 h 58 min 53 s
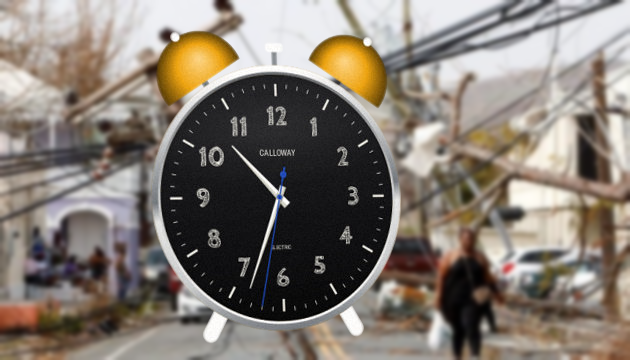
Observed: 10 h 33 min 32 s
